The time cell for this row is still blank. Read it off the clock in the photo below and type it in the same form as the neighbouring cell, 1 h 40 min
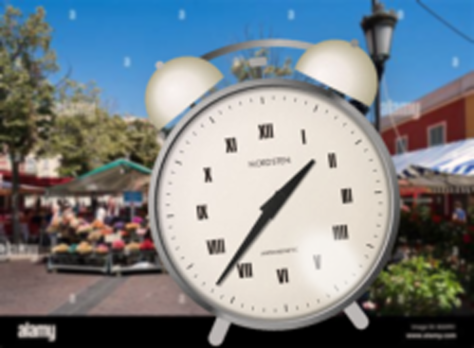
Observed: 1 h 37 min
